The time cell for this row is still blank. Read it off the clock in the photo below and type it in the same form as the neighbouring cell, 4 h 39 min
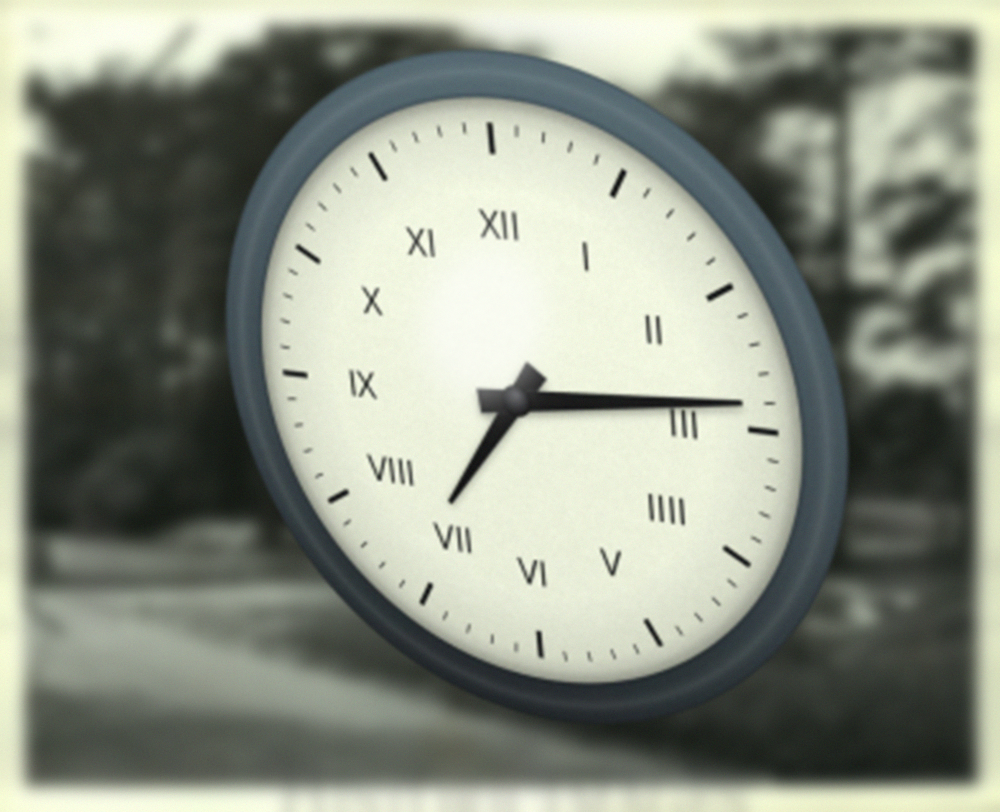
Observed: 7 h 14 min
